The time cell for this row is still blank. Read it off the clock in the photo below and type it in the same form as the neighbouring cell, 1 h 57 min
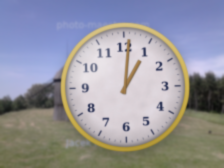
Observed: 1 h 01 min
